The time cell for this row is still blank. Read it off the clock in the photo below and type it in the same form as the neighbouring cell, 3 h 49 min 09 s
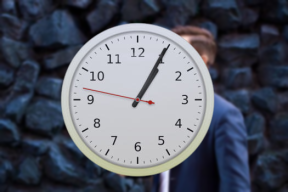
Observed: 1 h 04 min 47 s
